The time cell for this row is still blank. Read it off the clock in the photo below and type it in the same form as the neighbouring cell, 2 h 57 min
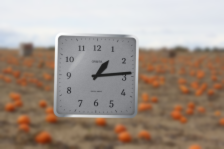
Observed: 1 h 14 min
